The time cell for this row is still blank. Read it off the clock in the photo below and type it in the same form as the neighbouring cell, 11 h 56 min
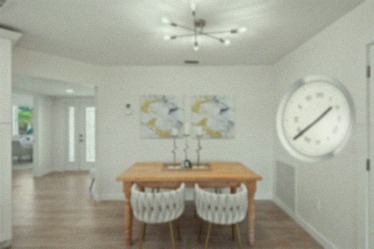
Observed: 1 h 39 min
